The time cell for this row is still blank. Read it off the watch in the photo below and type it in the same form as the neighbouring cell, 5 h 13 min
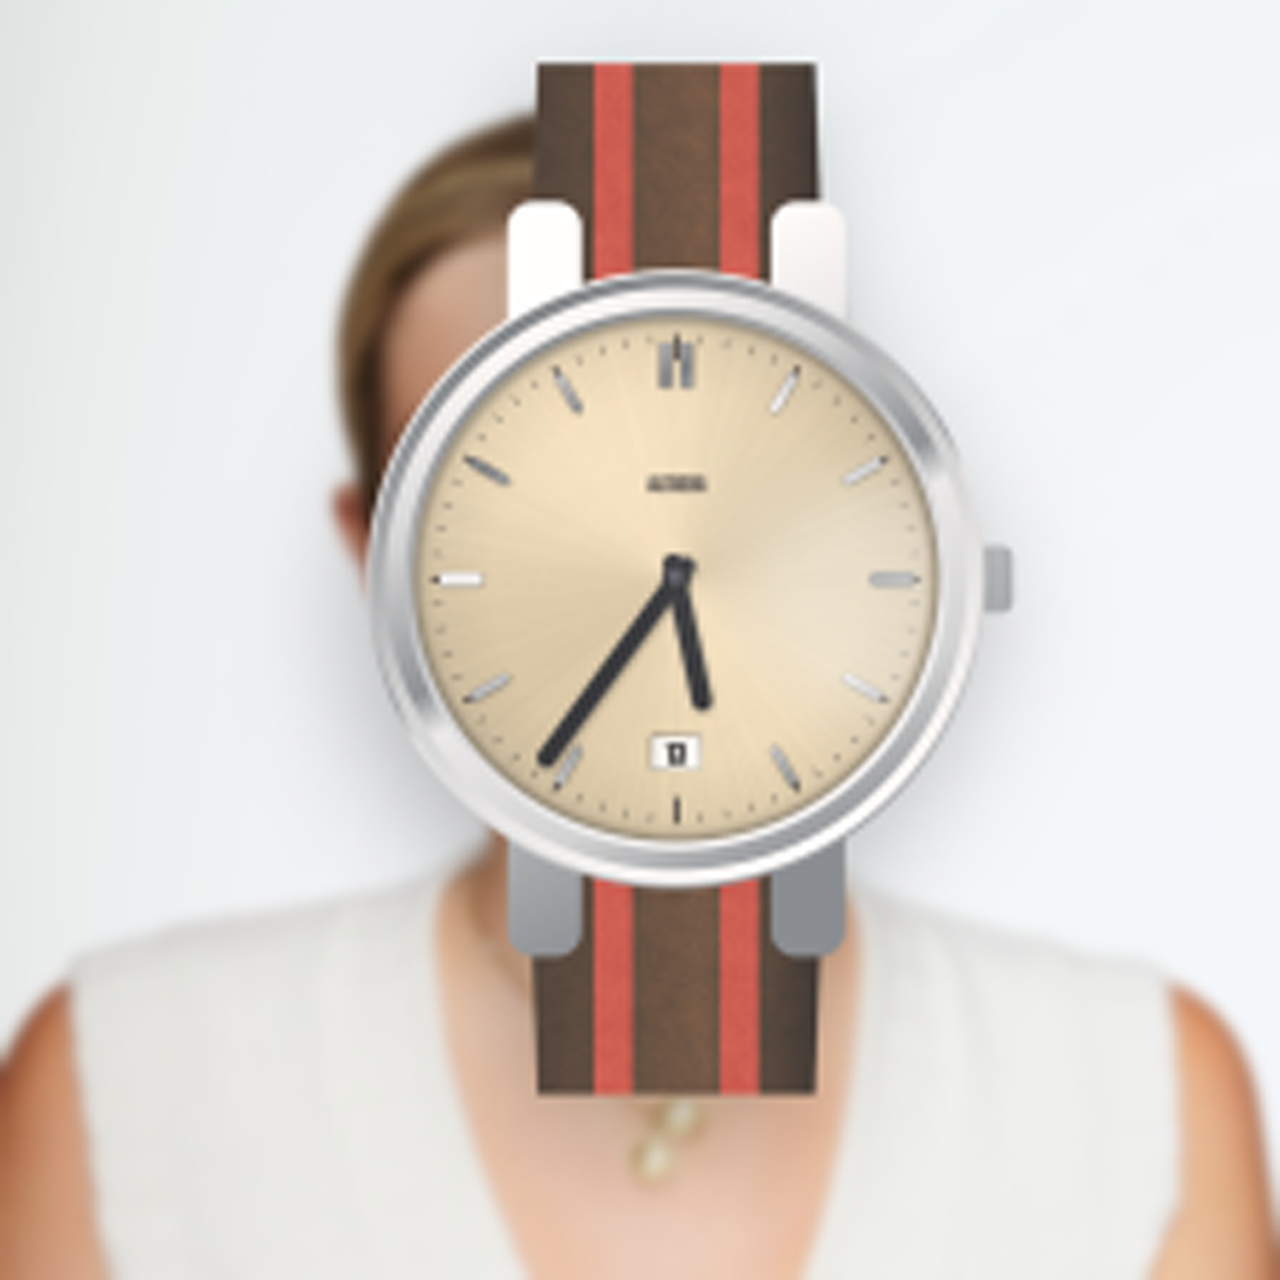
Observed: 5 h 36 min
